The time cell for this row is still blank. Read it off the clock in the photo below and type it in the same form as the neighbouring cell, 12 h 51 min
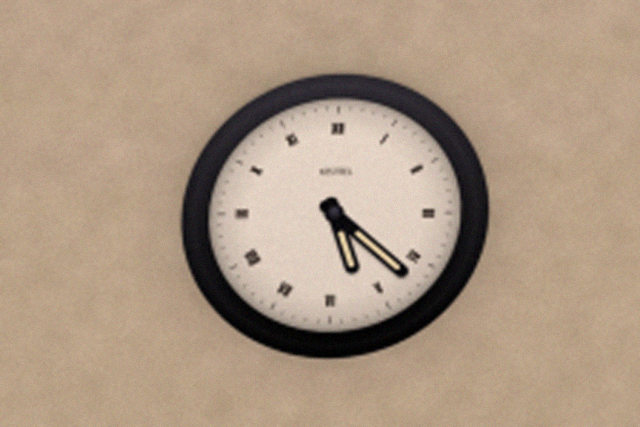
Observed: 5 h 22 min
